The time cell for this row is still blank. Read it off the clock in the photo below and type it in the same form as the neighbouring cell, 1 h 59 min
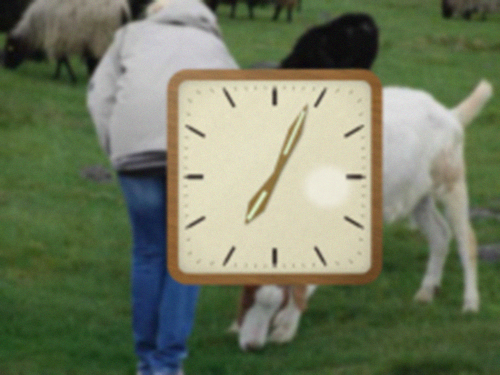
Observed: 7 h 04 min
